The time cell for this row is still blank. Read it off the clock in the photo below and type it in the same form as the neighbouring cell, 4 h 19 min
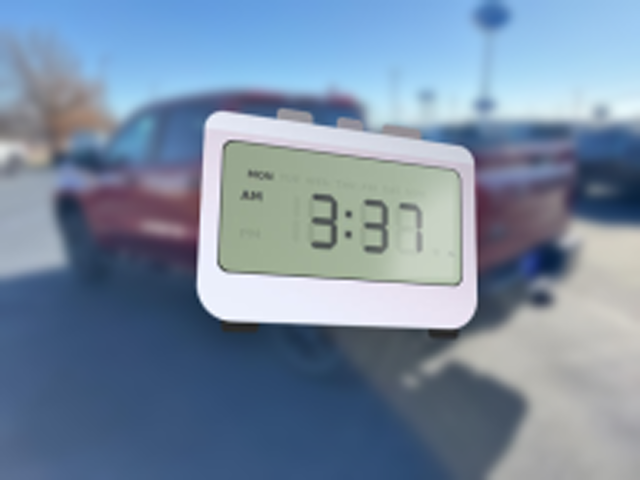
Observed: 3 h 37 min
